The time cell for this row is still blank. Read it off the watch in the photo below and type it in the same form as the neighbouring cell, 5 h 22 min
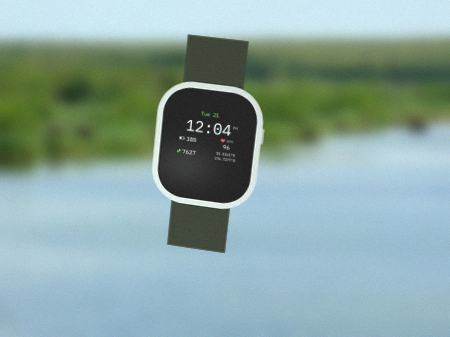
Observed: 12 h 04 min
